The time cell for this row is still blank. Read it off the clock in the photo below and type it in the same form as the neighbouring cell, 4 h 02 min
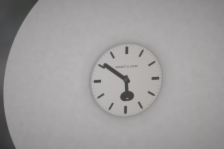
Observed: 5 h 51 min
